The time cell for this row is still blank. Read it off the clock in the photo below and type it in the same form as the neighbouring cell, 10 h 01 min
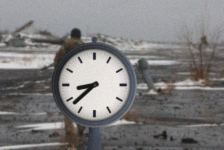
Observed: 8 h 38 min
